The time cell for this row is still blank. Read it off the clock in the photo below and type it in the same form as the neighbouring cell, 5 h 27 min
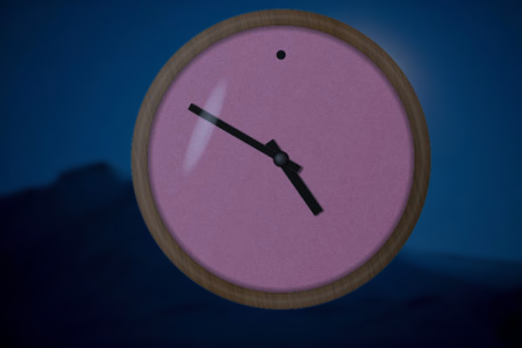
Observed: 4 h 50 min
